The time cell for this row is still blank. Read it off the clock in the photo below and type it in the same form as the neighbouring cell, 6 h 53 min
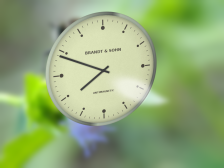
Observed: 7 h 49 min
